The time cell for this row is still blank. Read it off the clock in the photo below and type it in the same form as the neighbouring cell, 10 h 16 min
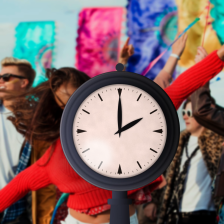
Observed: 2 h 00 min
